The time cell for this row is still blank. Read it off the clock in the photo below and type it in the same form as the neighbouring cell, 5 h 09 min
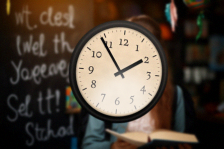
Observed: 1 h 54 min
